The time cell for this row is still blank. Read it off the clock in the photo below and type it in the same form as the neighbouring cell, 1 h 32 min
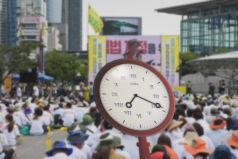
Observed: 7 h 19 min
